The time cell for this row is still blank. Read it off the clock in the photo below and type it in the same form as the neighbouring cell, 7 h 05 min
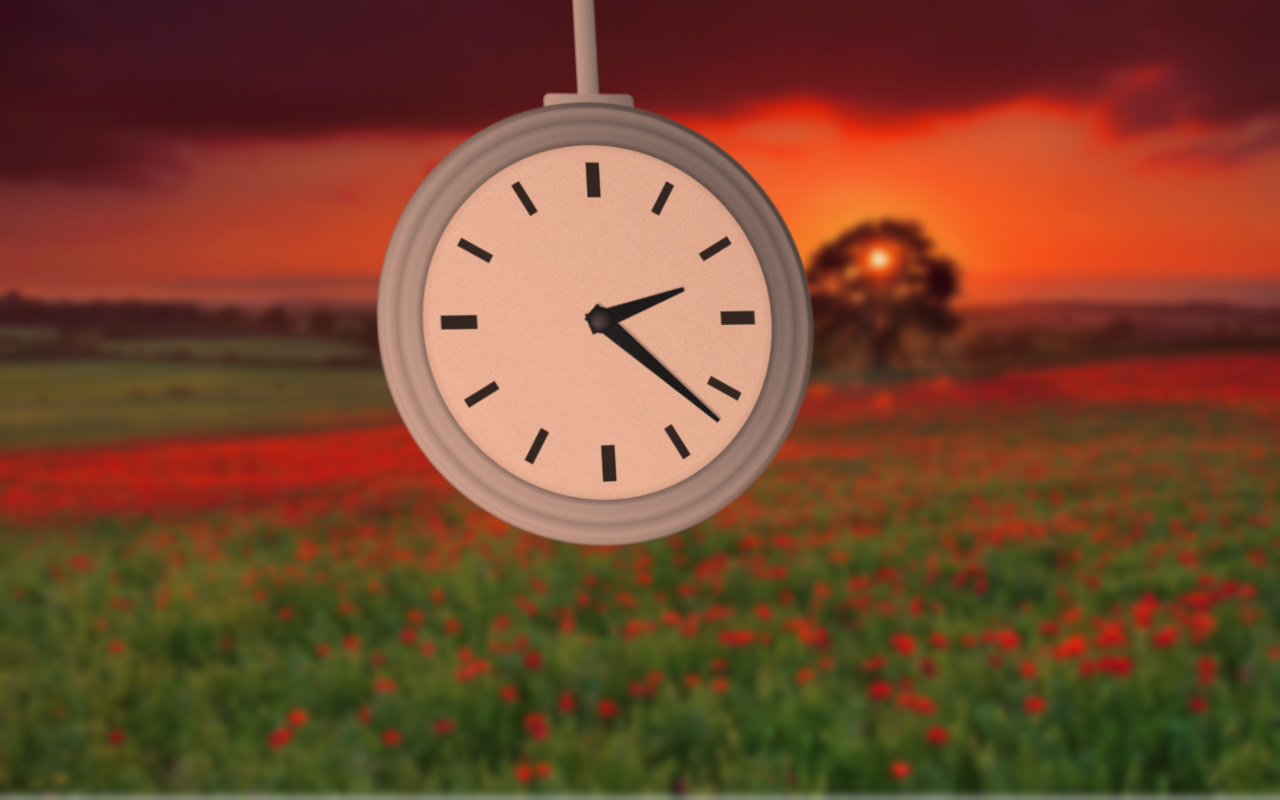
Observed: 2 h 22 min
